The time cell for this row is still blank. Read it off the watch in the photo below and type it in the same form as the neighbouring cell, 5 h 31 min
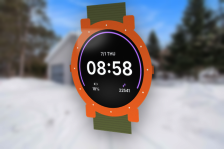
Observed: 8 h 58 min
